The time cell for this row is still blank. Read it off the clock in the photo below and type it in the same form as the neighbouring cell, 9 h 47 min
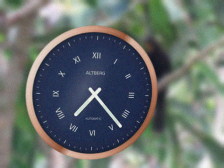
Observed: 7 h 23 min
